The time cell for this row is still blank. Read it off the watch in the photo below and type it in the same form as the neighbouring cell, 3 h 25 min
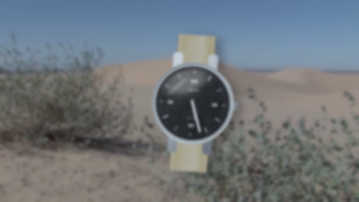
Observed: 5 h 27 min
